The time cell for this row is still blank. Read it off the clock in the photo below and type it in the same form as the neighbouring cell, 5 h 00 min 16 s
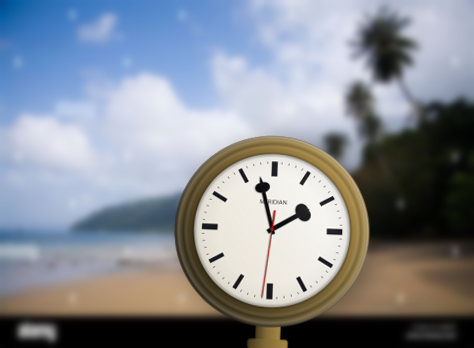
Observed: 1 h 57 min 31 s
